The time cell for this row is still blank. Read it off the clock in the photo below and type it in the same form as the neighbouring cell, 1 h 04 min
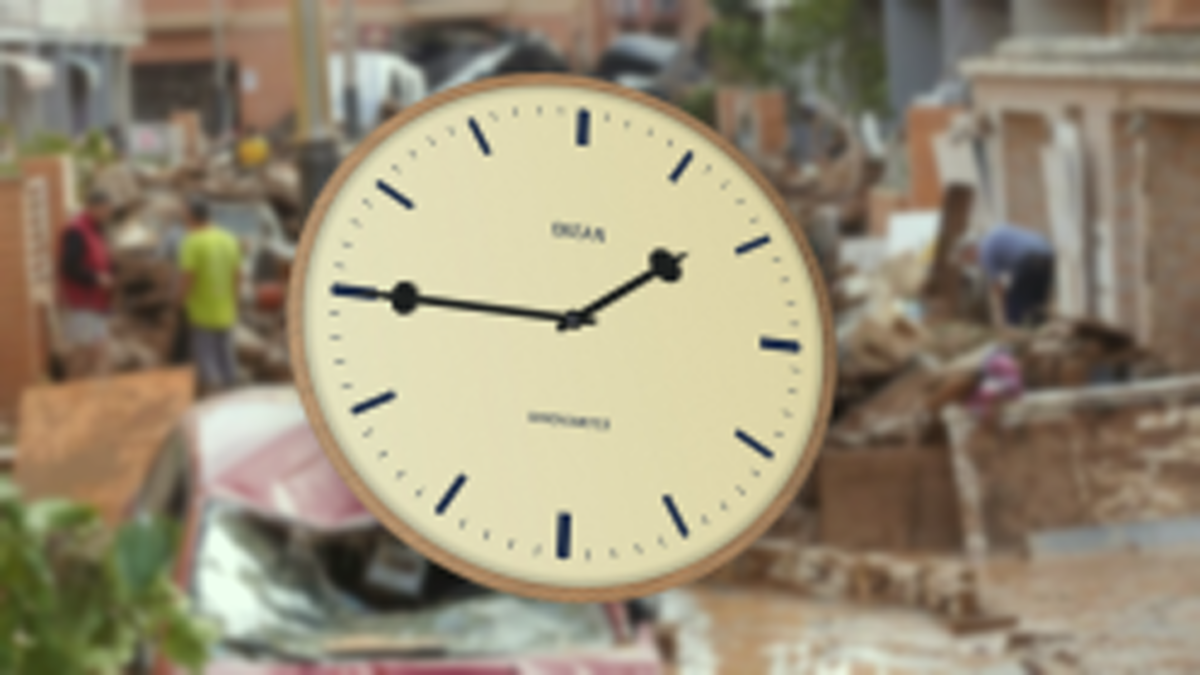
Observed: 1 h 45 min
